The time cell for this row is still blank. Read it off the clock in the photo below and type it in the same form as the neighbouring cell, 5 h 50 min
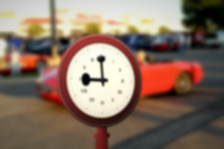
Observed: 8 h 59 min
